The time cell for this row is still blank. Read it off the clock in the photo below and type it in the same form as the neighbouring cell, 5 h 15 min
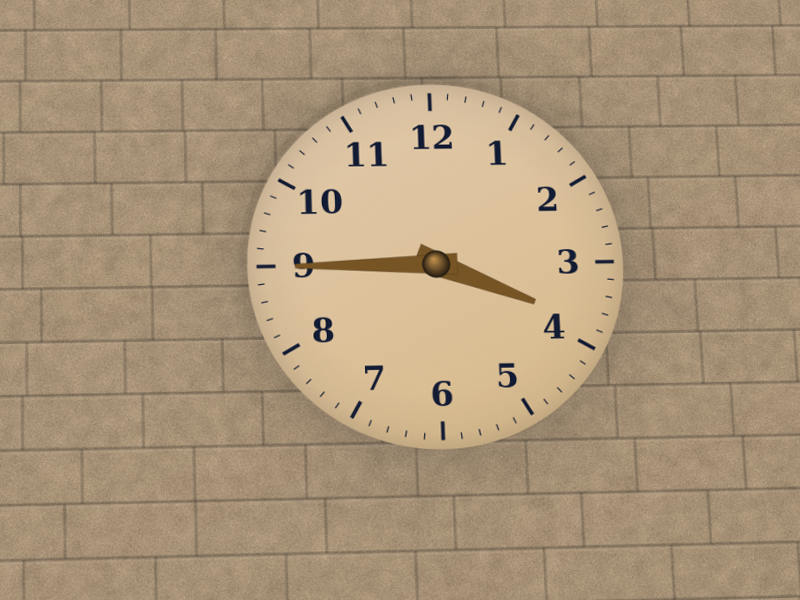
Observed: 3 h 45 min
